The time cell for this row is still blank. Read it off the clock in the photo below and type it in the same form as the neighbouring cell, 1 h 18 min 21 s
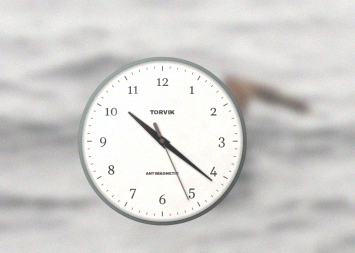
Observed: 10 h 21 min 26 s
